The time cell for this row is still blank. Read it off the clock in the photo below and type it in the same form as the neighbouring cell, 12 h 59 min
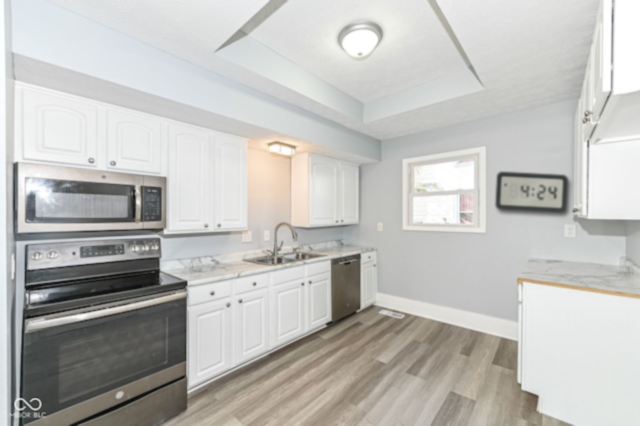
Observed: 4 h 24 min
